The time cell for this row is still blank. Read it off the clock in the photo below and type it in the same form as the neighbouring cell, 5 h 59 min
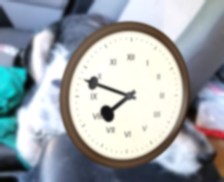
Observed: 7 h 48 min
